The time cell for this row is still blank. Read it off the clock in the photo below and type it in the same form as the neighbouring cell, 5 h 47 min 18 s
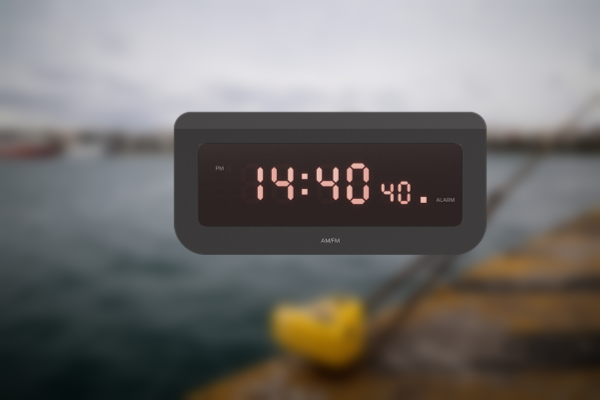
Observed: 14 h 40 min 40 s
